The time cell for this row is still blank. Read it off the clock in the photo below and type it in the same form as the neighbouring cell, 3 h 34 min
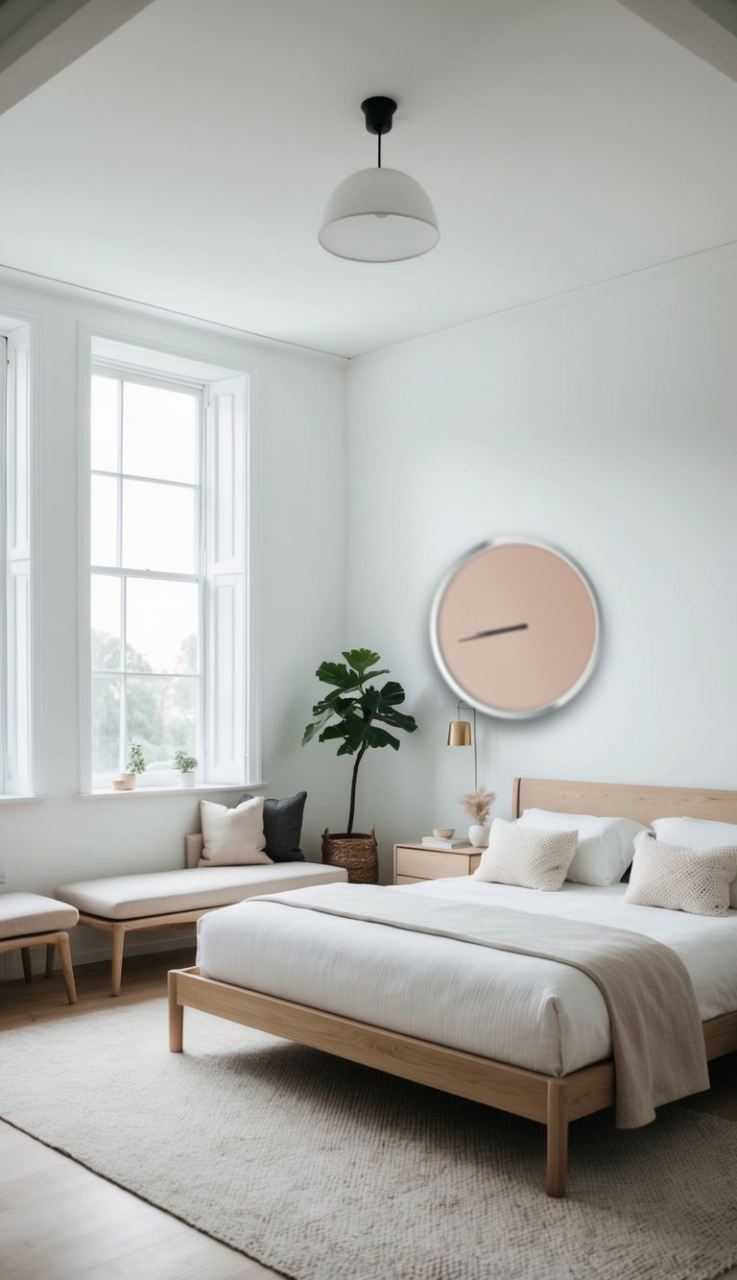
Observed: 8 h 43 min
